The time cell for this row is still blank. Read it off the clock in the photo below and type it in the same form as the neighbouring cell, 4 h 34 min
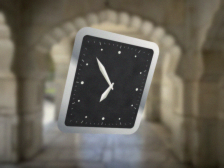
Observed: 6 h 53 min
